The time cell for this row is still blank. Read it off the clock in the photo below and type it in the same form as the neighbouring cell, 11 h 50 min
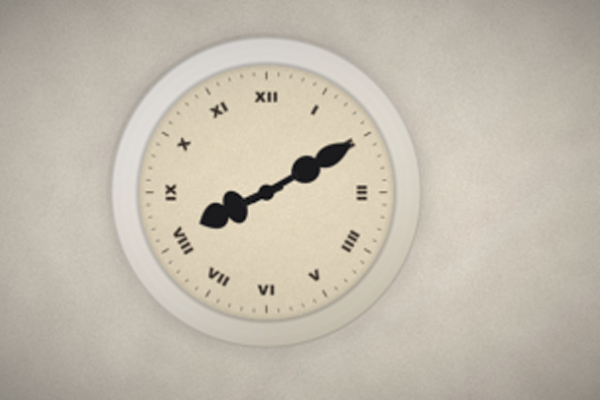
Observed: 8 h 10 min
